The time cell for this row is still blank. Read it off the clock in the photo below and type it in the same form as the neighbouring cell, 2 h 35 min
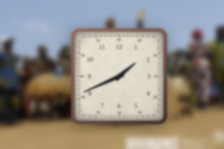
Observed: 1 h 41 min
